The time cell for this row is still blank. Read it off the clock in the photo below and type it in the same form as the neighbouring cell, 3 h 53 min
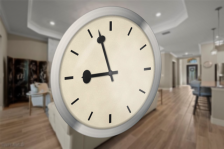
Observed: 8 h 57 min
